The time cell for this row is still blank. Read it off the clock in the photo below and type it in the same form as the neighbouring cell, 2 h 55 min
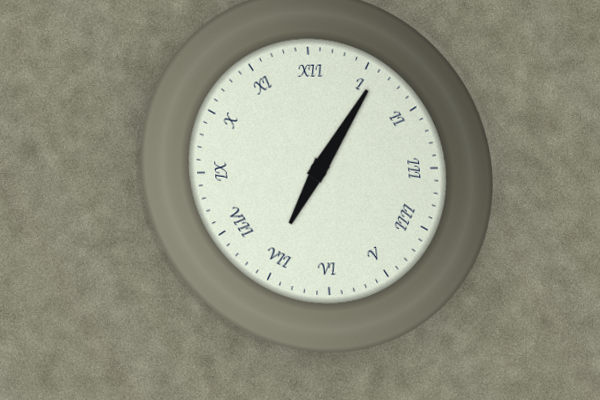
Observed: 7 h 06 min
